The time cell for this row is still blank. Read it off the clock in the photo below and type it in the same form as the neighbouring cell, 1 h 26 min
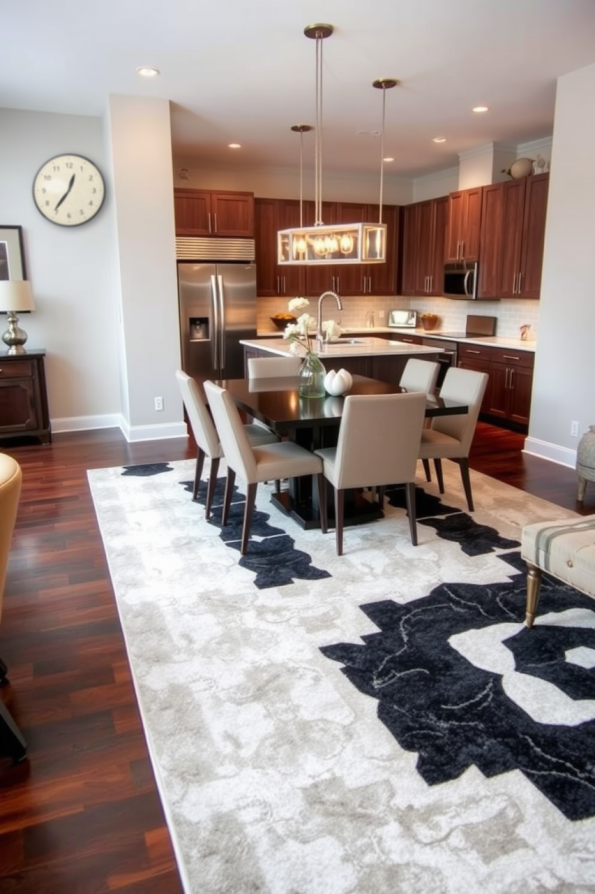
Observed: 12 h 36 min
